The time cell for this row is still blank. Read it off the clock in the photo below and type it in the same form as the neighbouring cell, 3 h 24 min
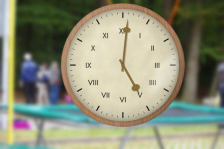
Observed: 5 h 01 min
